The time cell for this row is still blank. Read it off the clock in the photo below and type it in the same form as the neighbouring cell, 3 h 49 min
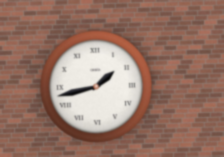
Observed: 1 h 43 min
